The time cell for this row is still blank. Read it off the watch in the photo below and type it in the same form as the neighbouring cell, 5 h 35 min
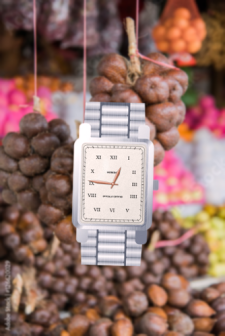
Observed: 12 h 46 min
